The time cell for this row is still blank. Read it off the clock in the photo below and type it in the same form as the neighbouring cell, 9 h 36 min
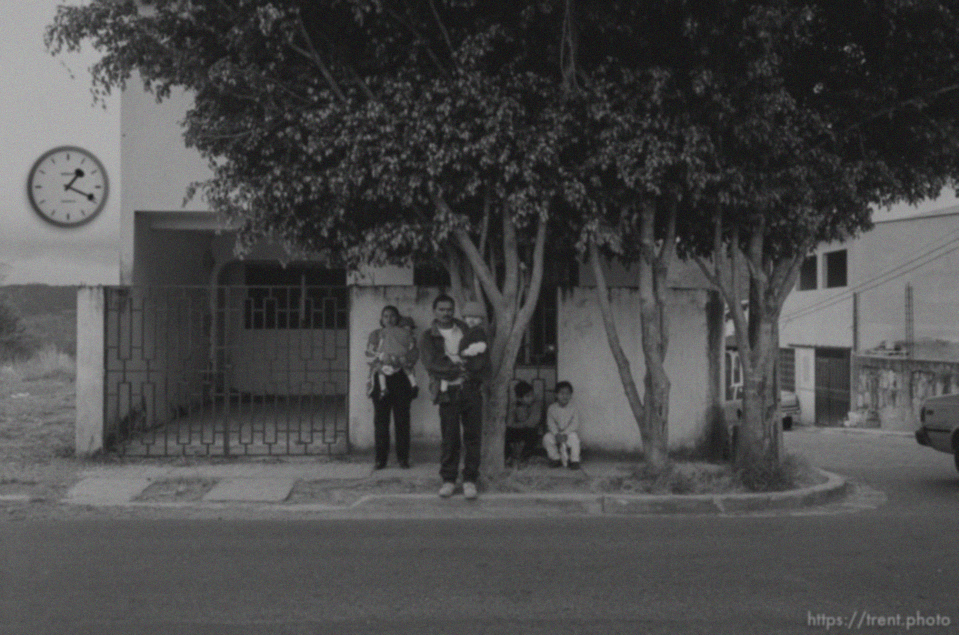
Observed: 1 h 19 min
